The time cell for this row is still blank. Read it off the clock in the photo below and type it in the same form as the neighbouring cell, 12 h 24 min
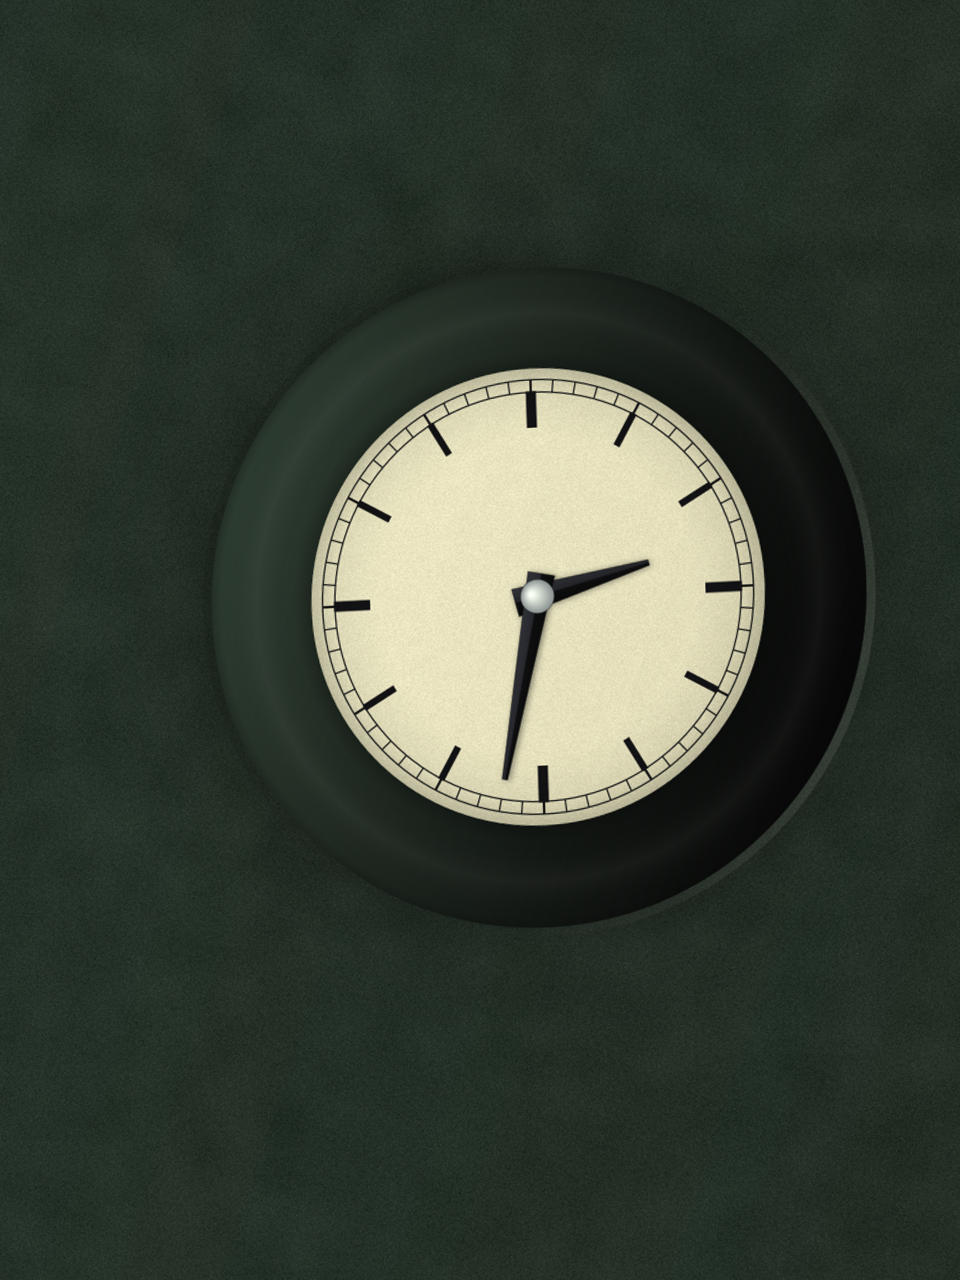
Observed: 2 h 32 min
